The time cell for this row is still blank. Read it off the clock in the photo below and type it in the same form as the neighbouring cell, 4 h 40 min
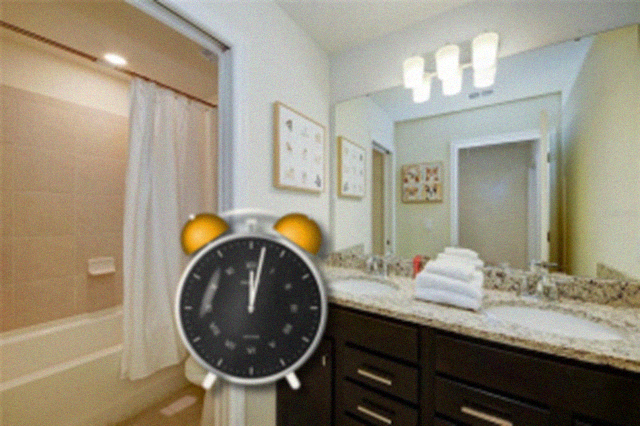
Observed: 12 h 02 min
